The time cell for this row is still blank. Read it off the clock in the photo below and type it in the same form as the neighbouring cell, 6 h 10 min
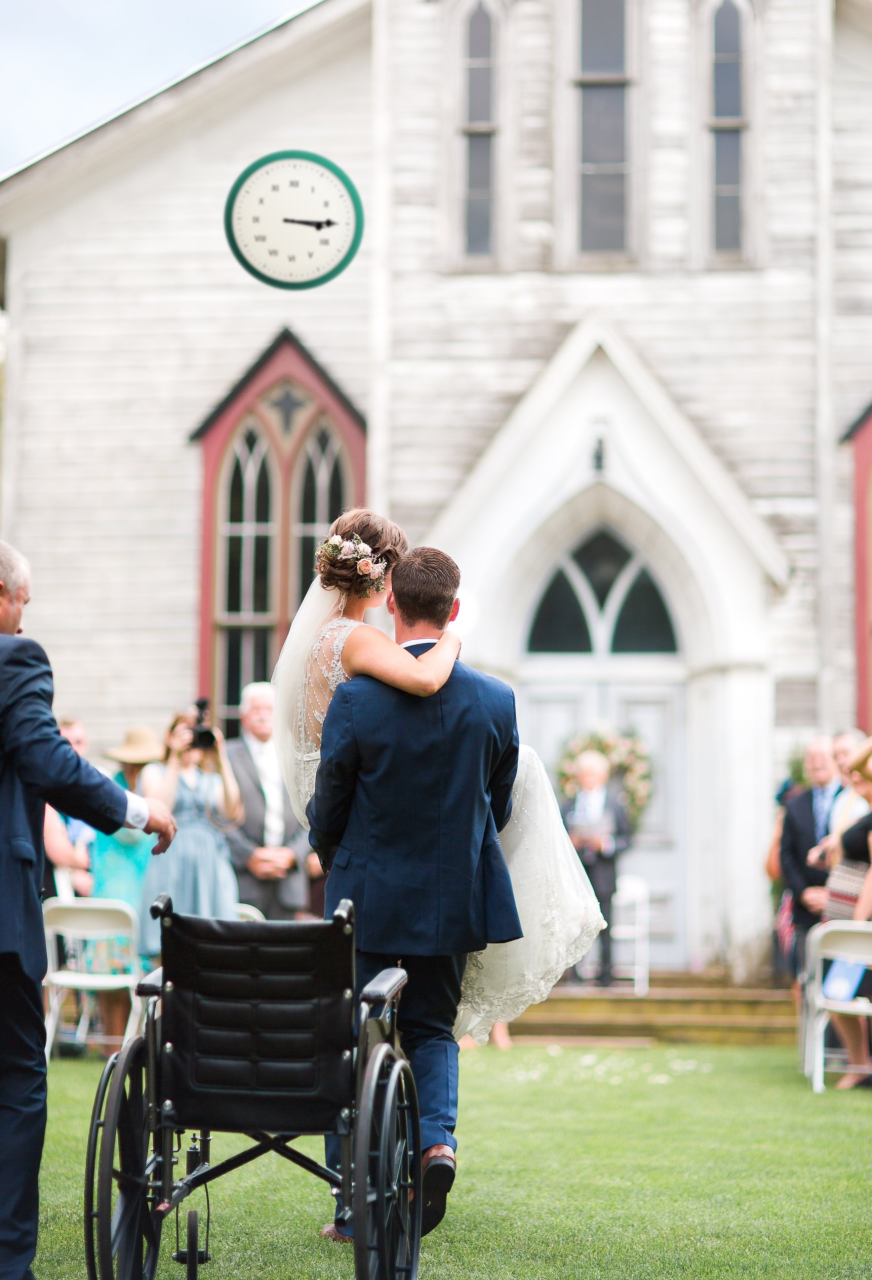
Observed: 3 h 15 min
